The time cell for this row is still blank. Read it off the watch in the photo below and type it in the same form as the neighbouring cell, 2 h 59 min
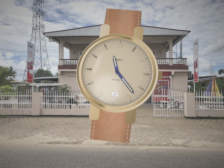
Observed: 11 h 23 min
